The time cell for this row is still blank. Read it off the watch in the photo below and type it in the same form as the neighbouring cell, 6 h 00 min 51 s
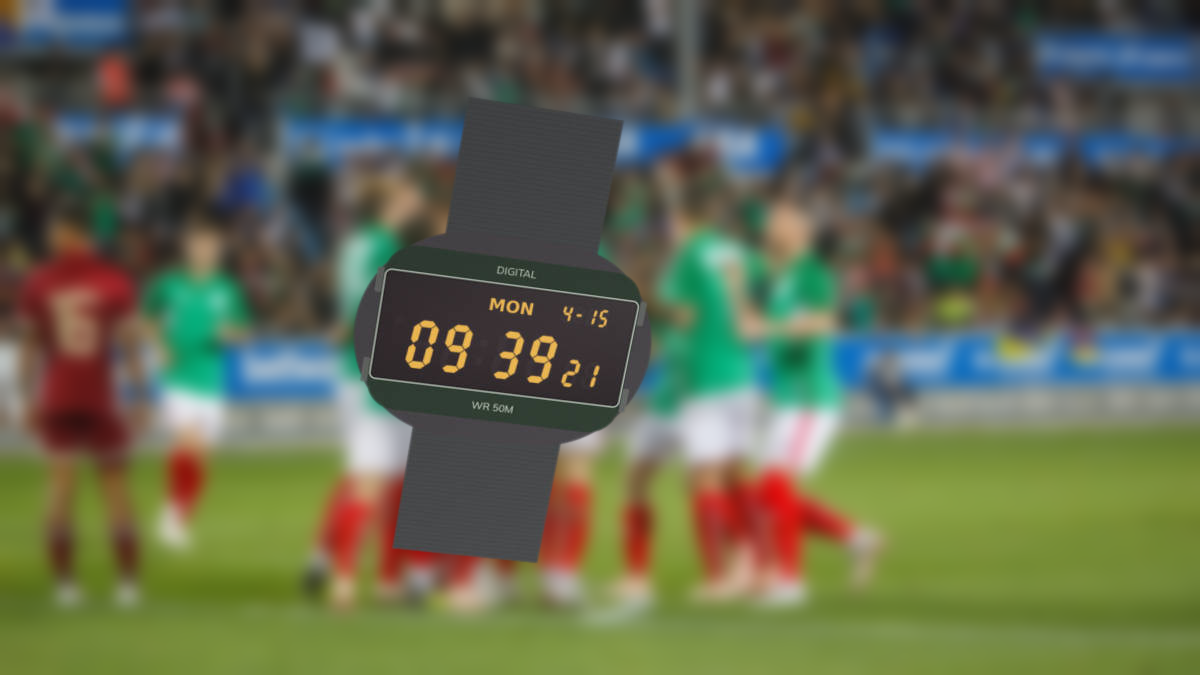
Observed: 9 h 39 min 21 s
